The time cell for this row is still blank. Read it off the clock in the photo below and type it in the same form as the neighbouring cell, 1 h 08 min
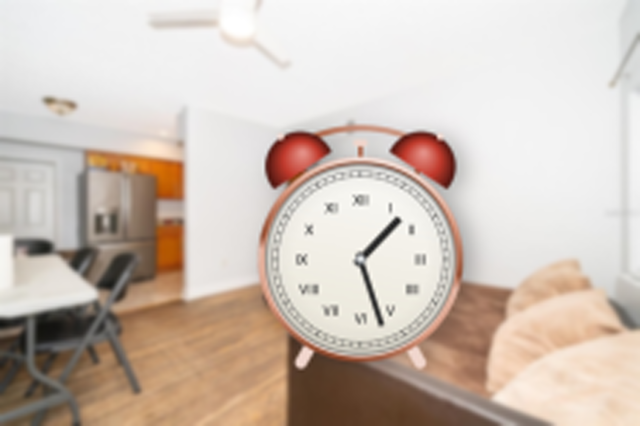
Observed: 1 h 27 min
